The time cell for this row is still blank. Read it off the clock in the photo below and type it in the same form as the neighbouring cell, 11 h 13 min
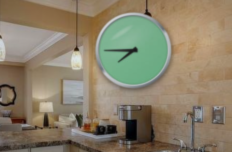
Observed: 7 h 45 min
